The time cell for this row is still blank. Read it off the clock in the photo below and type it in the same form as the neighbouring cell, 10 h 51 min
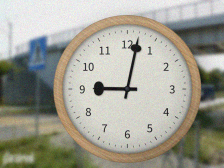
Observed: 9 h 02 min
